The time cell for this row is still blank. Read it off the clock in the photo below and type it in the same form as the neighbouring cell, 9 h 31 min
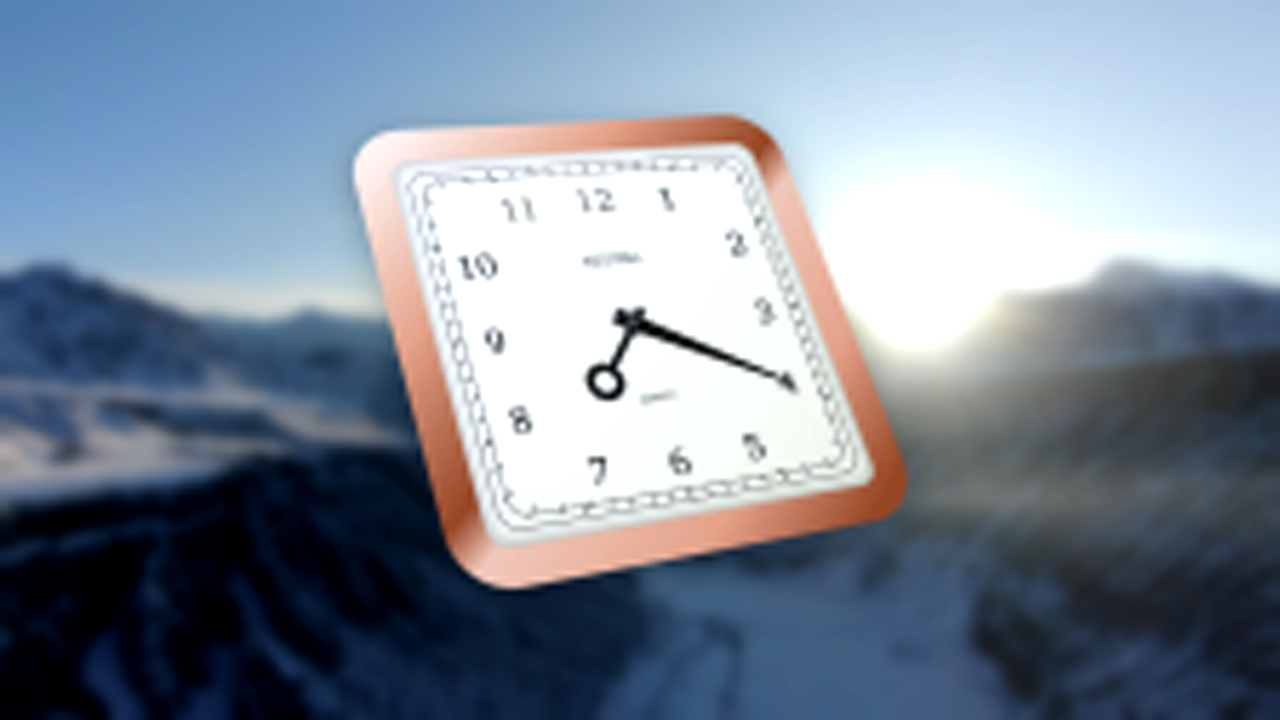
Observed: 7 h 20 min
